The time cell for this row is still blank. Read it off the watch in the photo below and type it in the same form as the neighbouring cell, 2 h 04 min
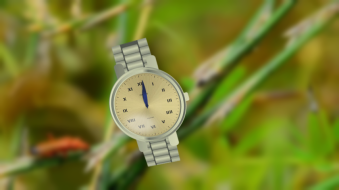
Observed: 12 h 01 min
